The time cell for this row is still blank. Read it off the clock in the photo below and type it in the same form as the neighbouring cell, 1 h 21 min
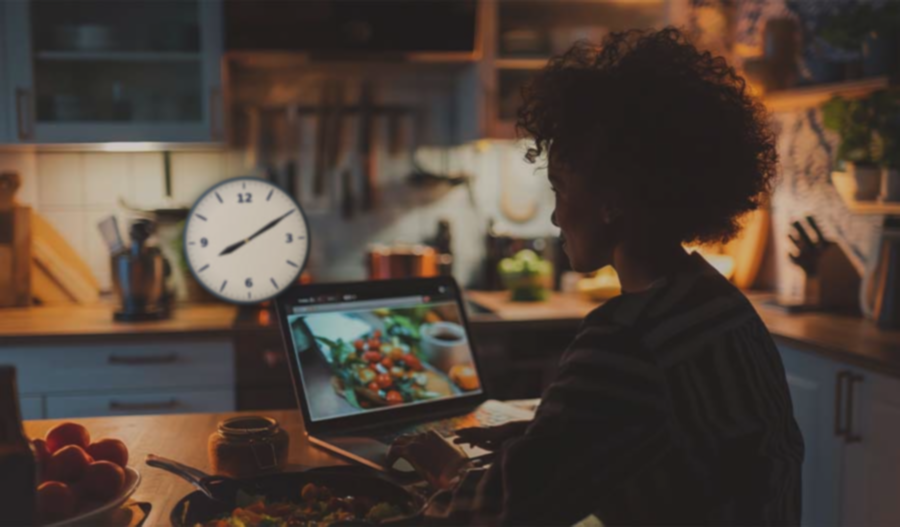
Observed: 8 h 10 min
